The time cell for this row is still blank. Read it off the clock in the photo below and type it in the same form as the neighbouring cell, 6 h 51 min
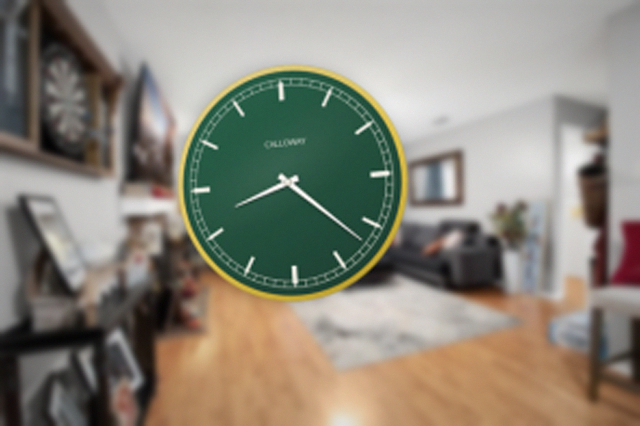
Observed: 8 h 22 min
